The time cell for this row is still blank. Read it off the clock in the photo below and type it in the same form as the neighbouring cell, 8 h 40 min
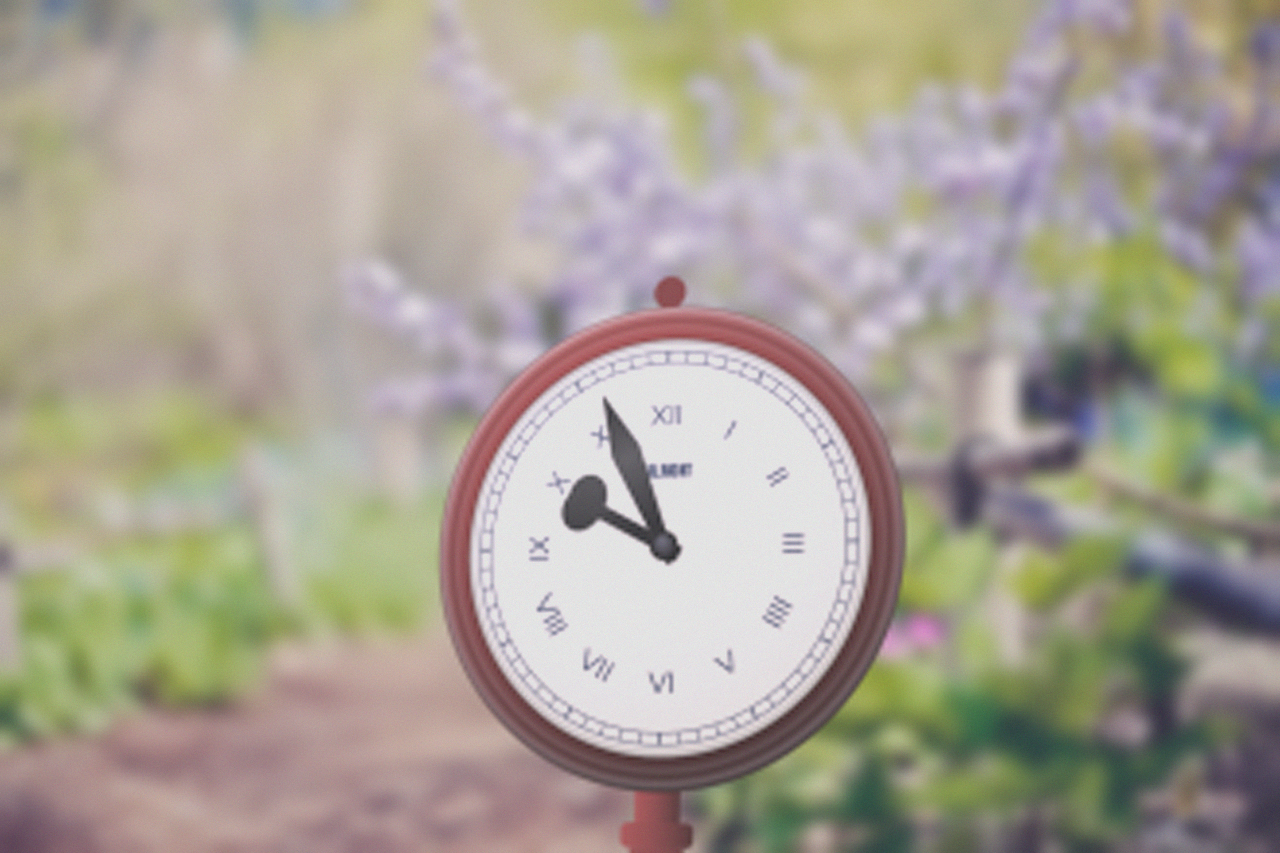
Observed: 9 h 56 min
